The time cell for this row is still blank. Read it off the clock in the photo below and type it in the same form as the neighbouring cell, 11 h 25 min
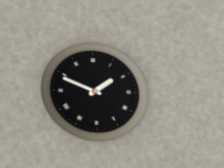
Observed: 1 h 49 min
